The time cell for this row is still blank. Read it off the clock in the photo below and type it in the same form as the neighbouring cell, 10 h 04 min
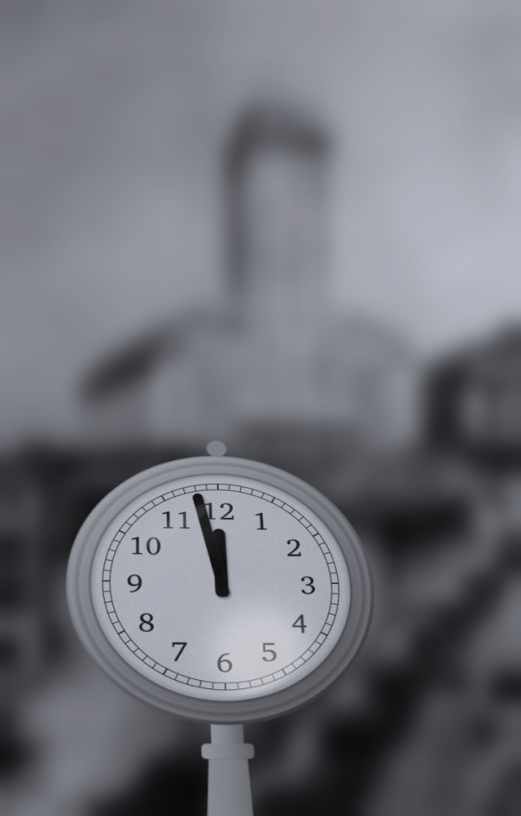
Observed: 11 h 58 min
